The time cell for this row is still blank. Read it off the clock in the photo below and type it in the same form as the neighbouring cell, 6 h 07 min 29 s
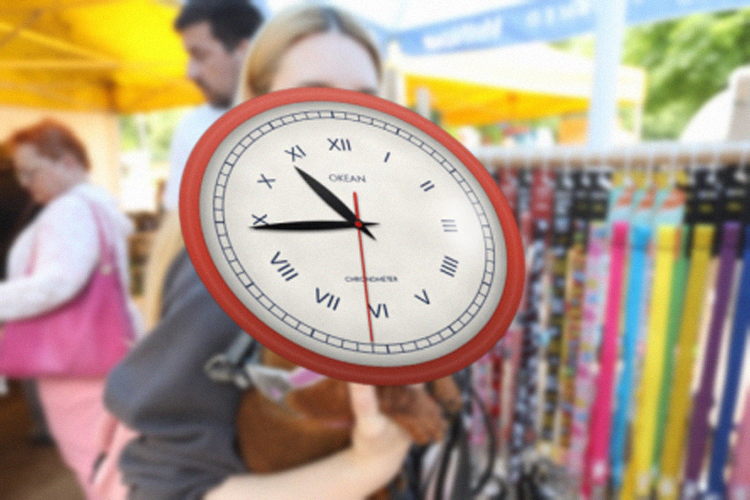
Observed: 10 h 44 min 31 s
